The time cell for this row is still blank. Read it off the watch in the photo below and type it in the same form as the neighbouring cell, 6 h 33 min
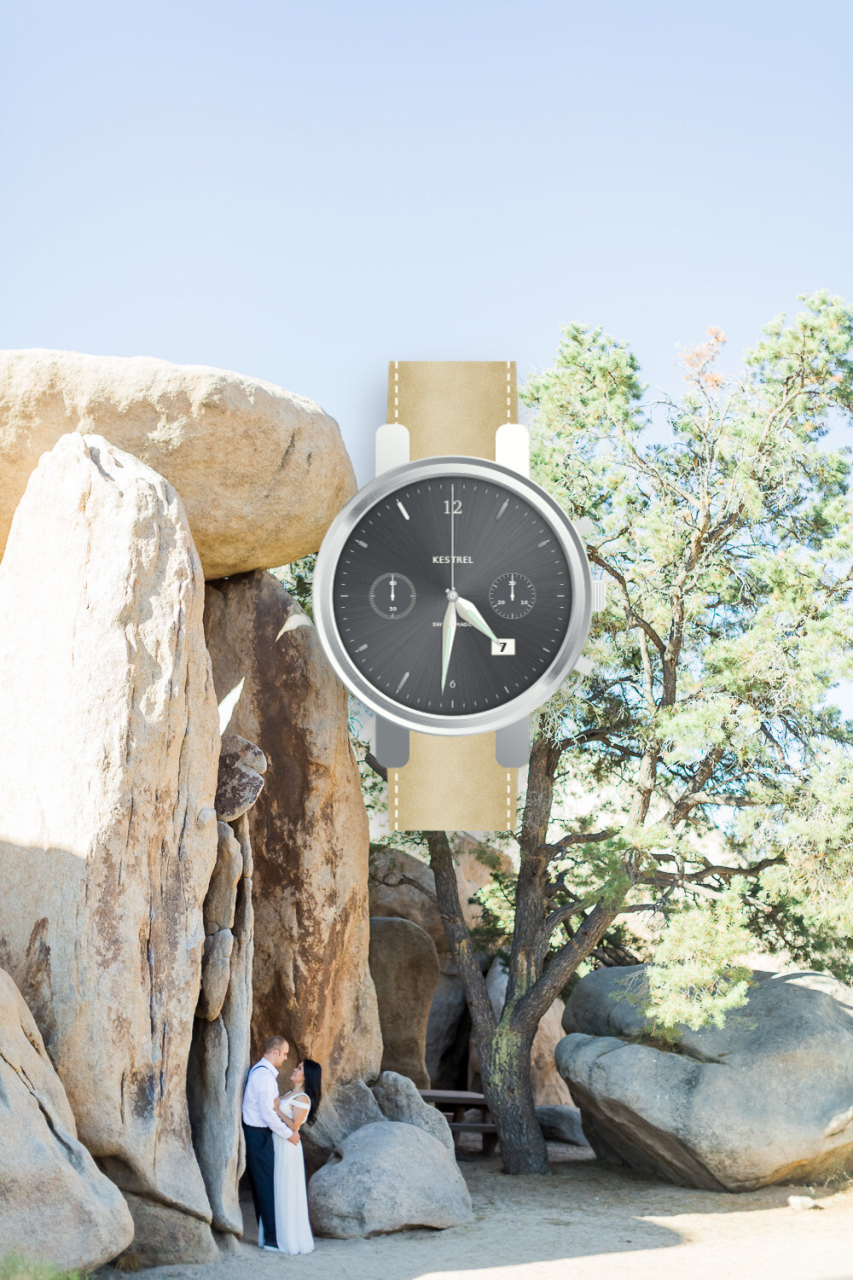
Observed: 4 h 31 min
